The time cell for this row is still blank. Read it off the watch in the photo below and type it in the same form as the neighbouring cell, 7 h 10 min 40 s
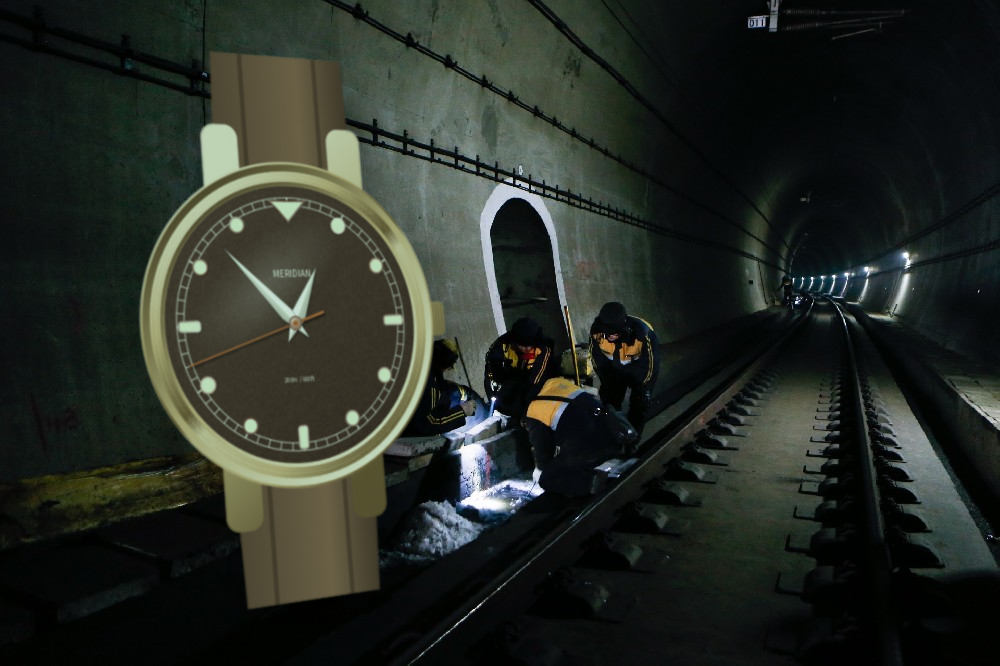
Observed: 12 h 52 min 42 s
